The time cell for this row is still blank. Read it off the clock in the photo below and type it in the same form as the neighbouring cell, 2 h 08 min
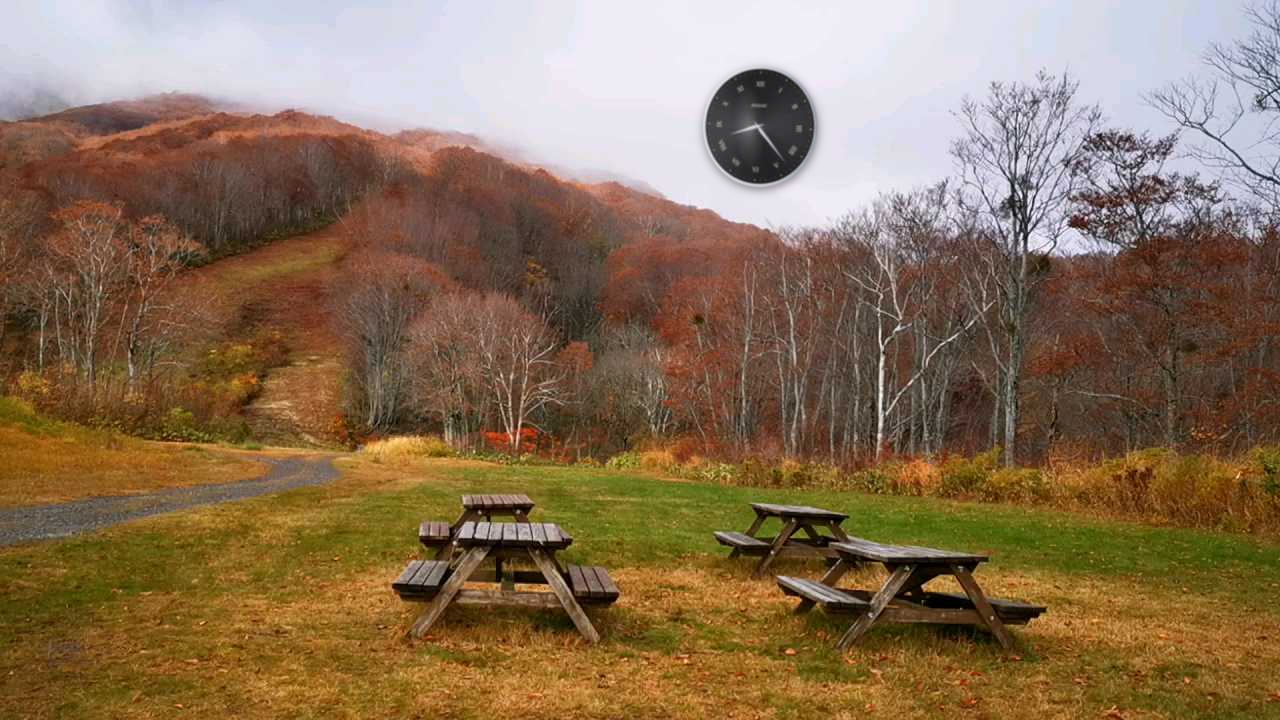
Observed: 8 h 23 min
